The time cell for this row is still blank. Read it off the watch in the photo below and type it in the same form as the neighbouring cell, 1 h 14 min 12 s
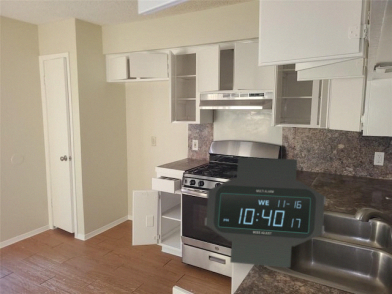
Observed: 10 h 40 min 17 s
